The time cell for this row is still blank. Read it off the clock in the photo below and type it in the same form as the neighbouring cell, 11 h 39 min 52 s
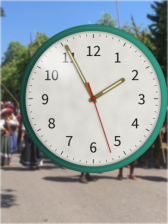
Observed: 1 h 55 min 27 s
